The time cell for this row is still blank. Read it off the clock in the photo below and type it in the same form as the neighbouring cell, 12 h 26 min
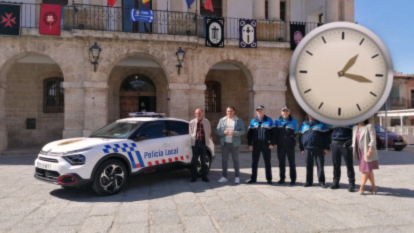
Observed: 1 h 17 min
